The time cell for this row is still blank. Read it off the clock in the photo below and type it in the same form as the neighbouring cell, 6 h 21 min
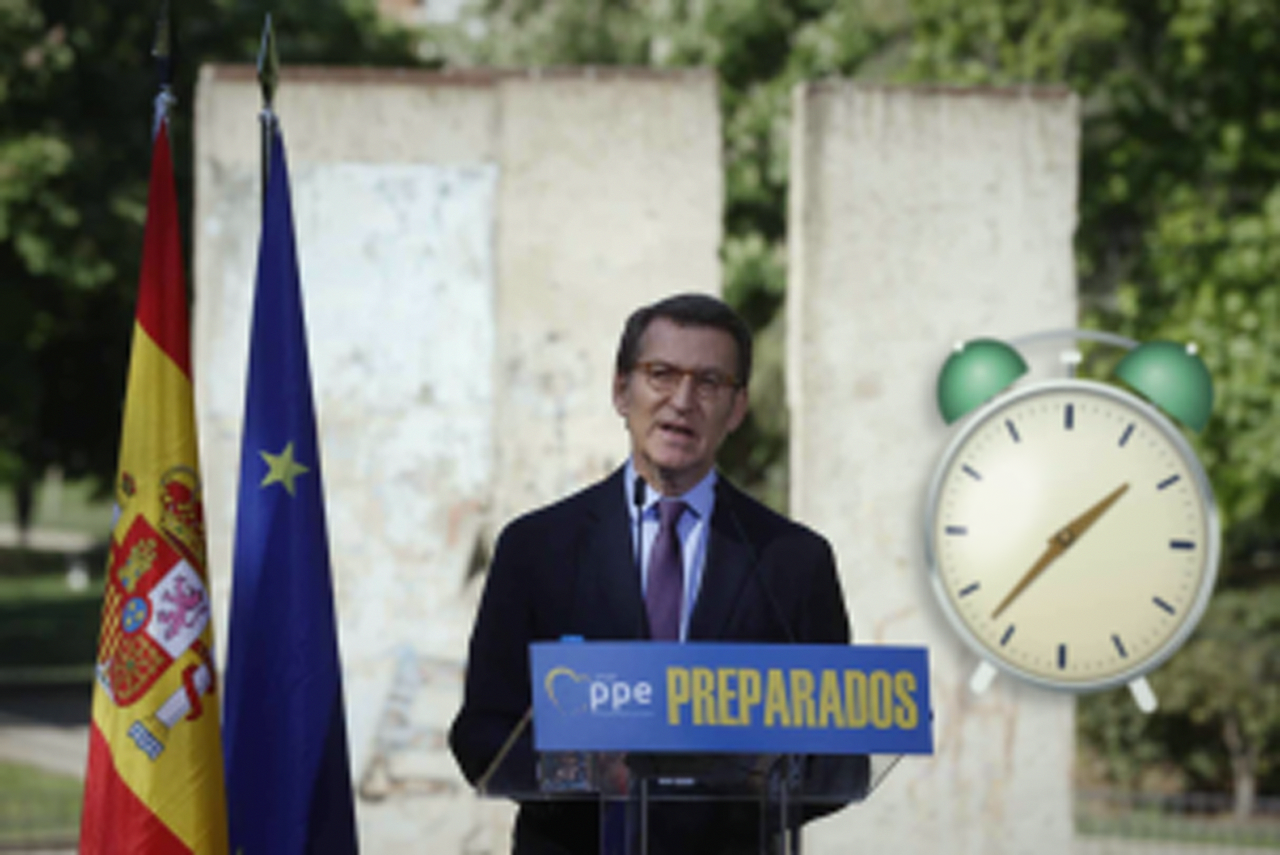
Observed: 1 h 37 min
